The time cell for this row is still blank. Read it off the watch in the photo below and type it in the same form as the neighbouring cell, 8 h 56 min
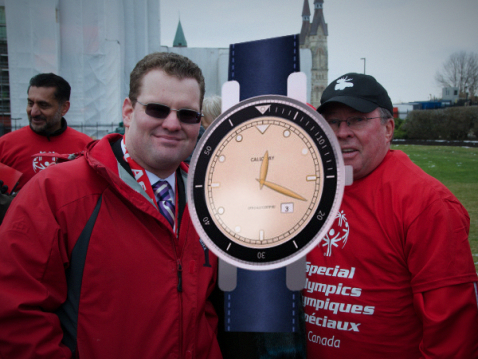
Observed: 12 h 19 min
